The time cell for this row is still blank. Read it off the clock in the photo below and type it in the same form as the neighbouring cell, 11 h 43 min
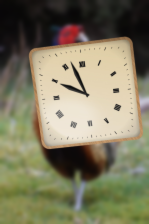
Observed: 9 h 57 min
